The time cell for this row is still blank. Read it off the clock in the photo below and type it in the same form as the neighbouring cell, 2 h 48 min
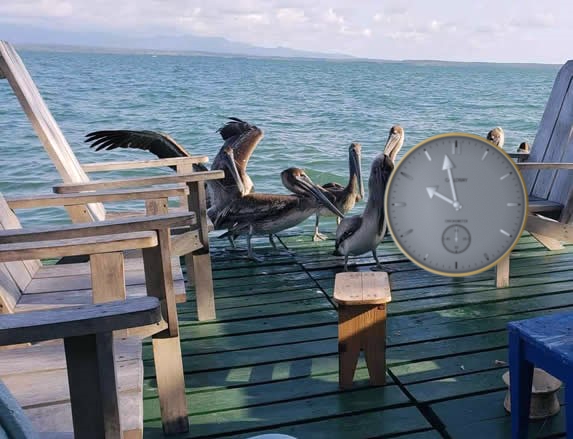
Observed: 9 h 58 min
